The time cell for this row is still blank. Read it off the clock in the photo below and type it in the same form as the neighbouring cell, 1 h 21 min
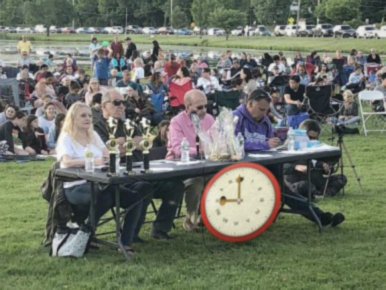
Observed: 8 h 59 min
